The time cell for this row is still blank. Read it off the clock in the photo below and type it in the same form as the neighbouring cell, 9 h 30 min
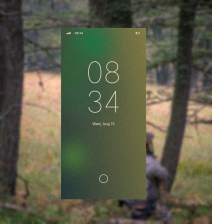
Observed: 8 h 34 min
